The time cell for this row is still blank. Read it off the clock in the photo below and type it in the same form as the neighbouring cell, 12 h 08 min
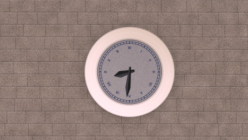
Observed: 8 h 31 min
